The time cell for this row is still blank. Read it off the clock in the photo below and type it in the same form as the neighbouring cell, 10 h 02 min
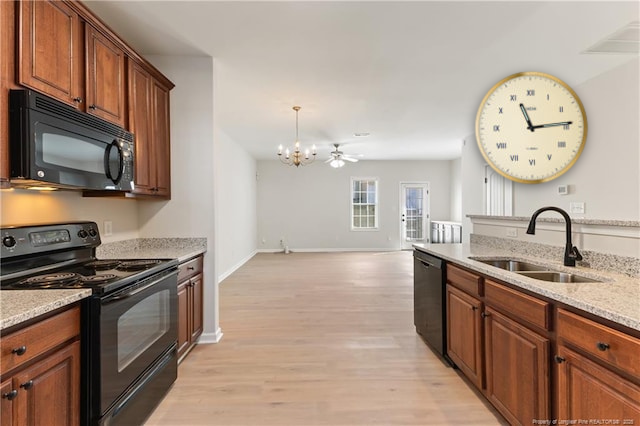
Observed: 11 h 14 min
